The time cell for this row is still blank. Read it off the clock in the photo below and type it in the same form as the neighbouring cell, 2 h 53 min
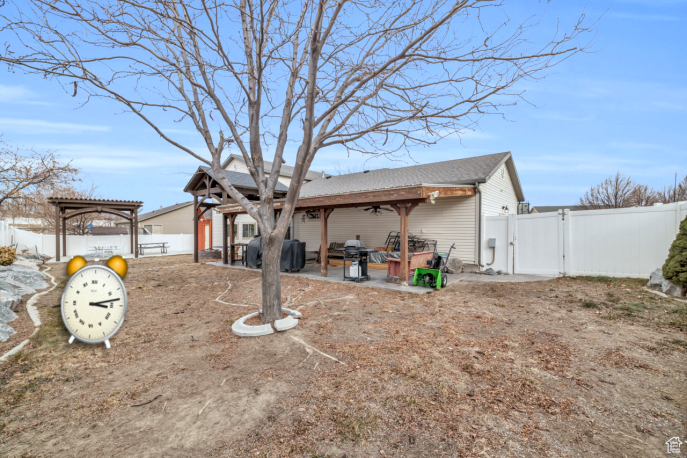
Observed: 3 h 13 min
